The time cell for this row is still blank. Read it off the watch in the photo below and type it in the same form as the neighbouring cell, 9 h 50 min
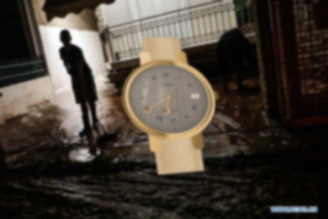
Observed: 6 h 40 min
